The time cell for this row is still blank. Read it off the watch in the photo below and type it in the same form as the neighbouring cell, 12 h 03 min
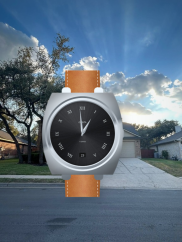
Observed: 12 h 59 min
